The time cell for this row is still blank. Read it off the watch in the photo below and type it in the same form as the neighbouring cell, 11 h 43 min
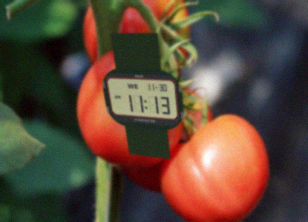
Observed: 11 h 13 min
